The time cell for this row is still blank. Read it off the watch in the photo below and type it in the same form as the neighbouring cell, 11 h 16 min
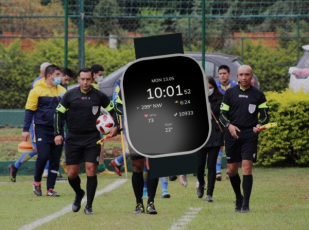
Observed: 10 h 01 min
